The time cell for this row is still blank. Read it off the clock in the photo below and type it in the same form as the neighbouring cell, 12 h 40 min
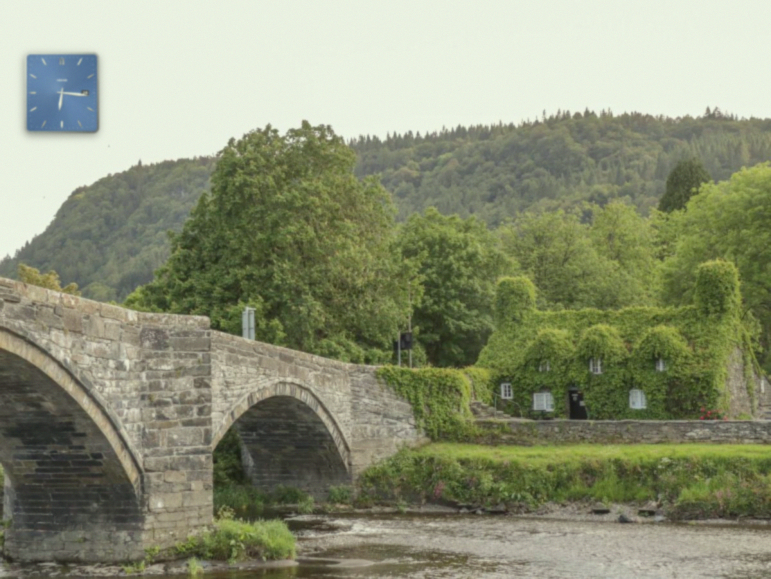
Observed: 6 h 16 min
